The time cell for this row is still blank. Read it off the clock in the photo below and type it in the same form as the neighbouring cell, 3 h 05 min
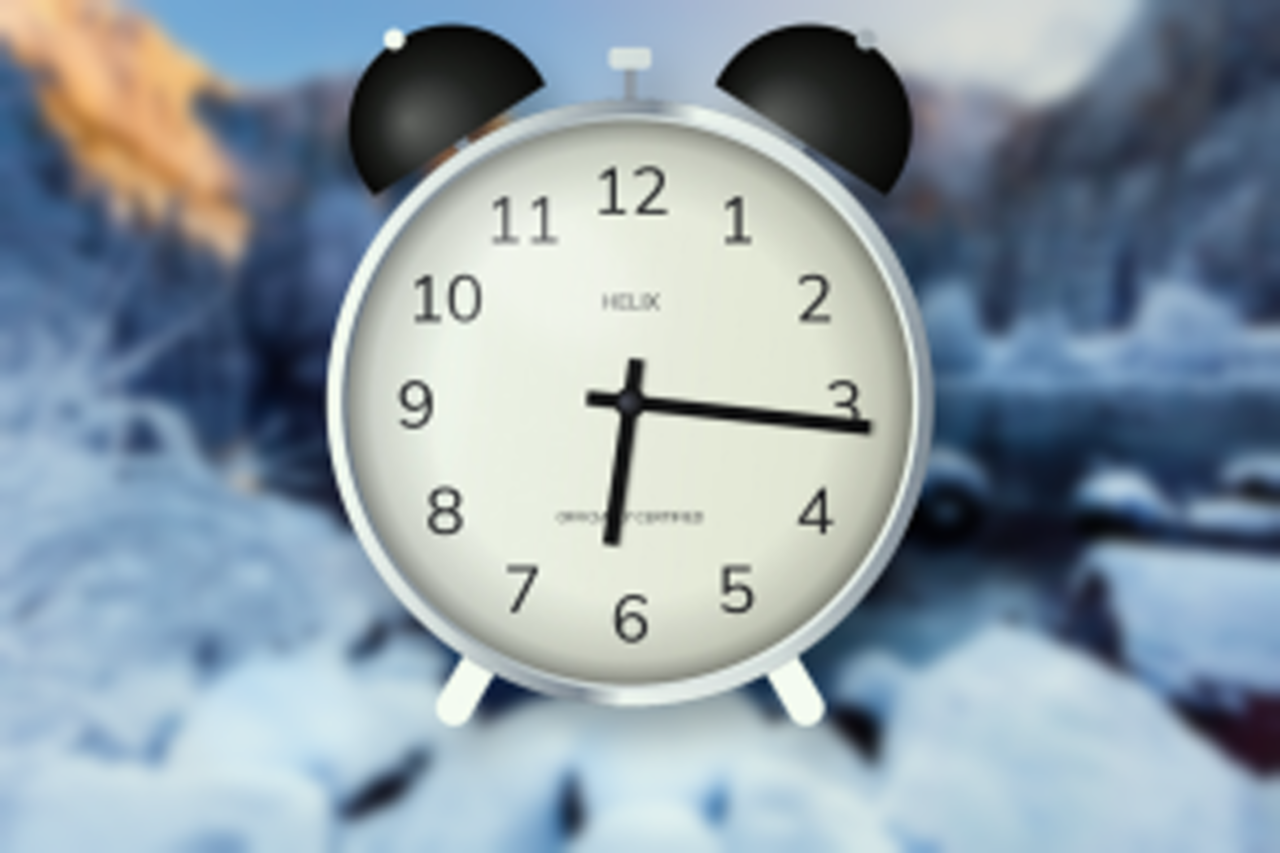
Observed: 6 h 16 min
